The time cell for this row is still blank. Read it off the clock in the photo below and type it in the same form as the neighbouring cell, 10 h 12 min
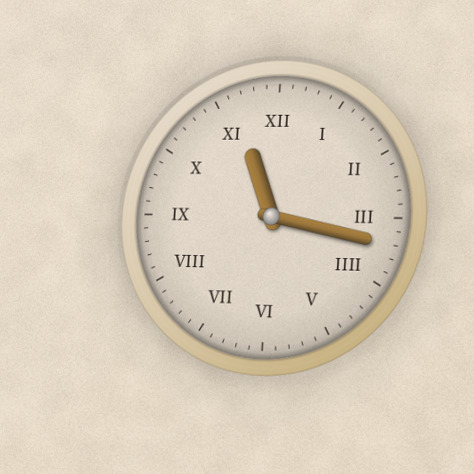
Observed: 11 h 17 min
